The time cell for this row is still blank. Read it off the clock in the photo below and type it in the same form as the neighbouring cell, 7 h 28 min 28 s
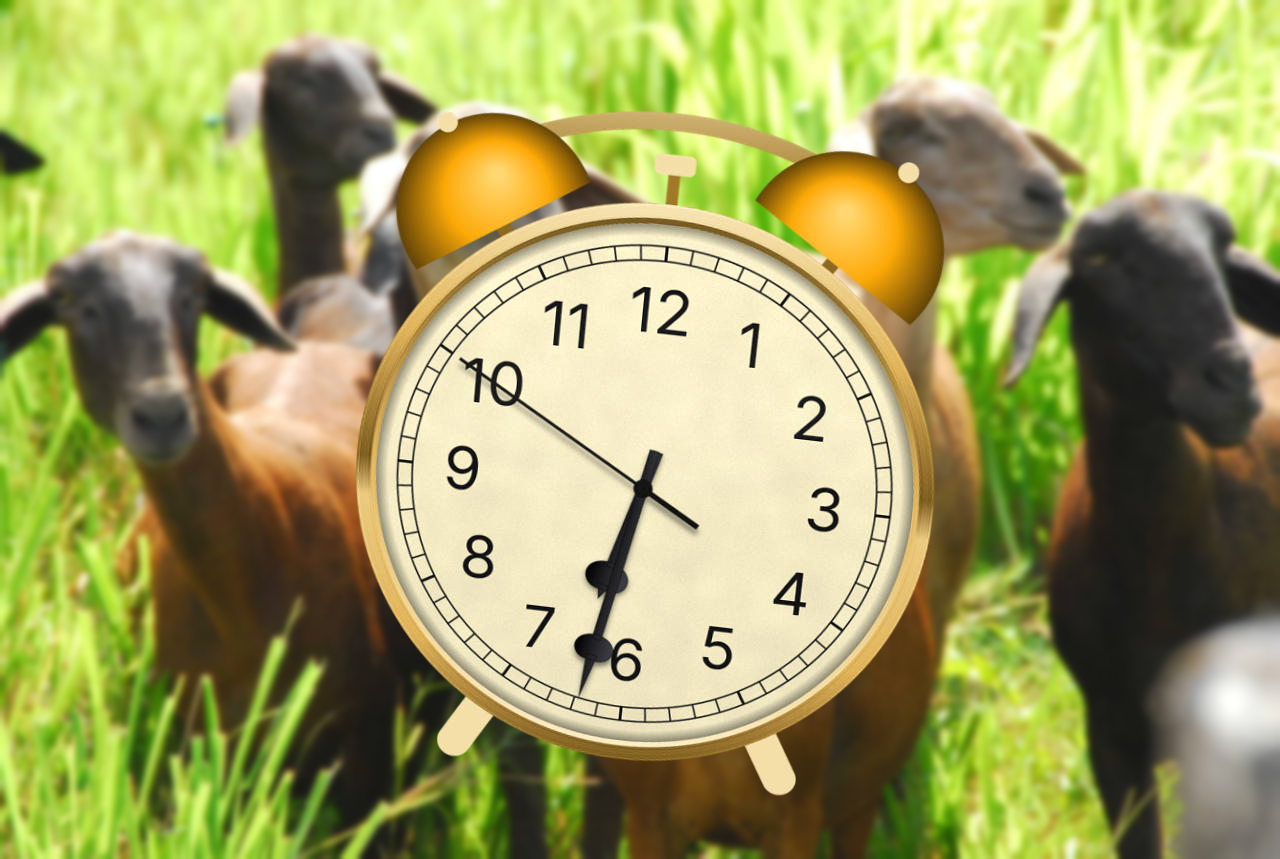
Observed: 6 h 31 min 50 s
